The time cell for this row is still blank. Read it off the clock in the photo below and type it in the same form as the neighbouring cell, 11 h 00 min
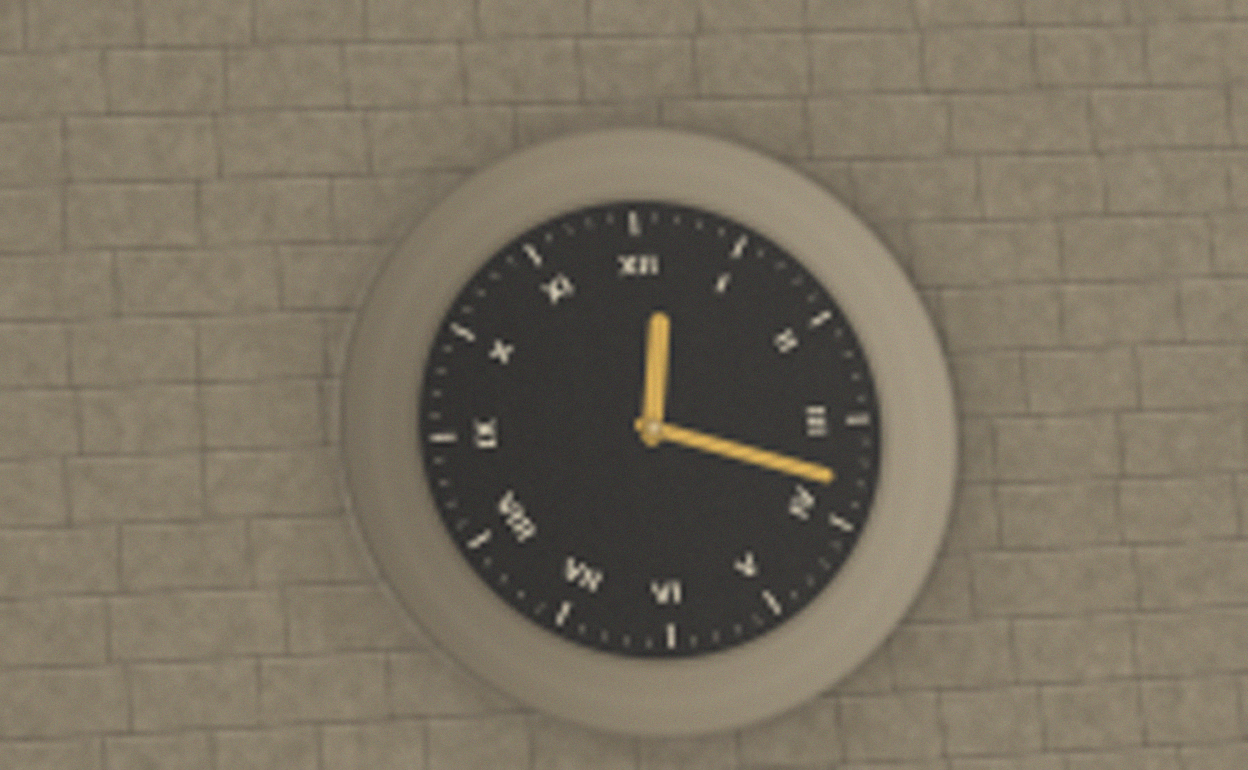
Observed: 12 h 18 min
